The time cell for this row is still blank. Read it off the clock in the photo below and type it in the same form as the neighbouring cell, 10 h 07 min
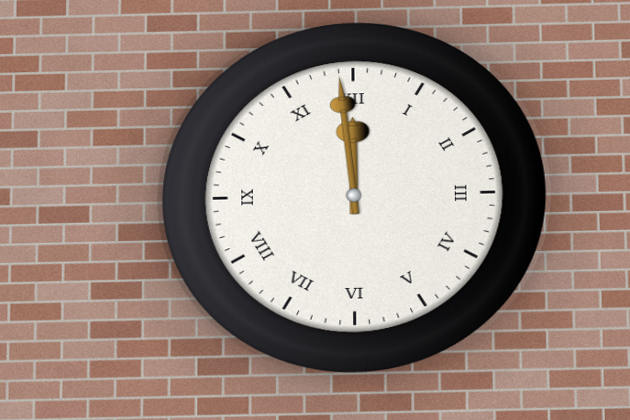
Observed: 11 h 59 min
